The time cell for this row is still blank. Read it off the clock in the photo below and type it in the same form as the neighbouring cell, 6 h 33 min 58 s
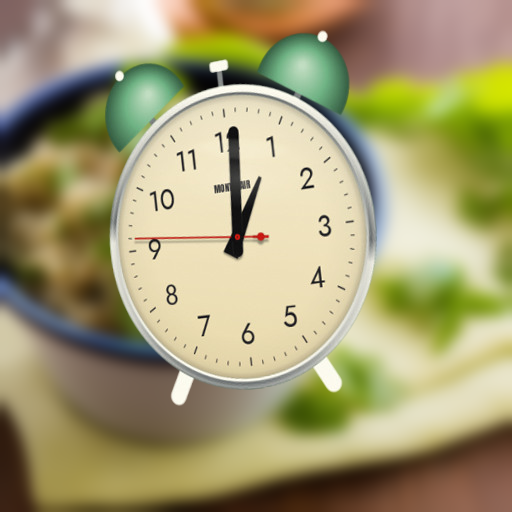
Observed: 1 h 00 min 46 s
